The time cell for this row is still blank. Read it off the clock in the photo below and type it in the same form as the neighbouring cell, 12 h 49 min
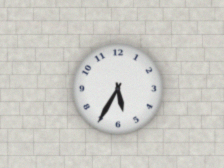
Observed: 5 h 35 min
